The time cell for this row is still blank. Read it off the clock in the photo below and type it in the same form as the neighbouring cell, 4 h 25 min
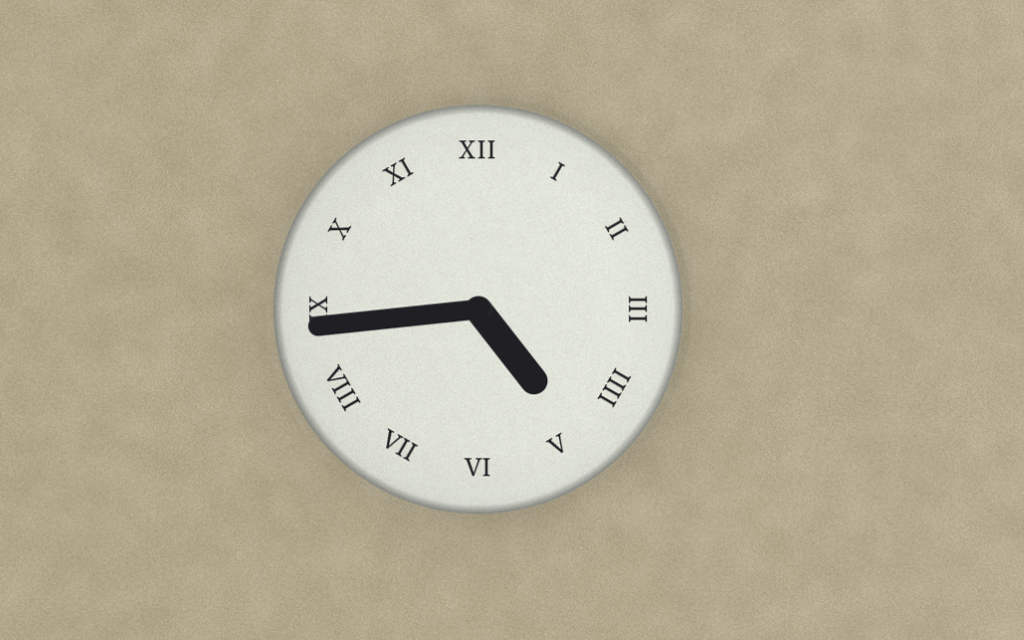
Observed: 4 h 44 min
